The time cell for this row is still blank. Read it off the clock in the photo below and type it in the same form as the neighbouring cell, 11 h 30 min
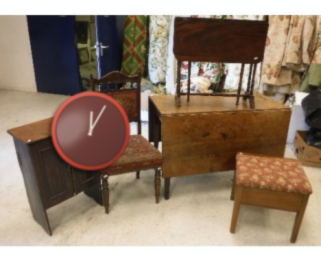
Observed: 12 h 05 min
